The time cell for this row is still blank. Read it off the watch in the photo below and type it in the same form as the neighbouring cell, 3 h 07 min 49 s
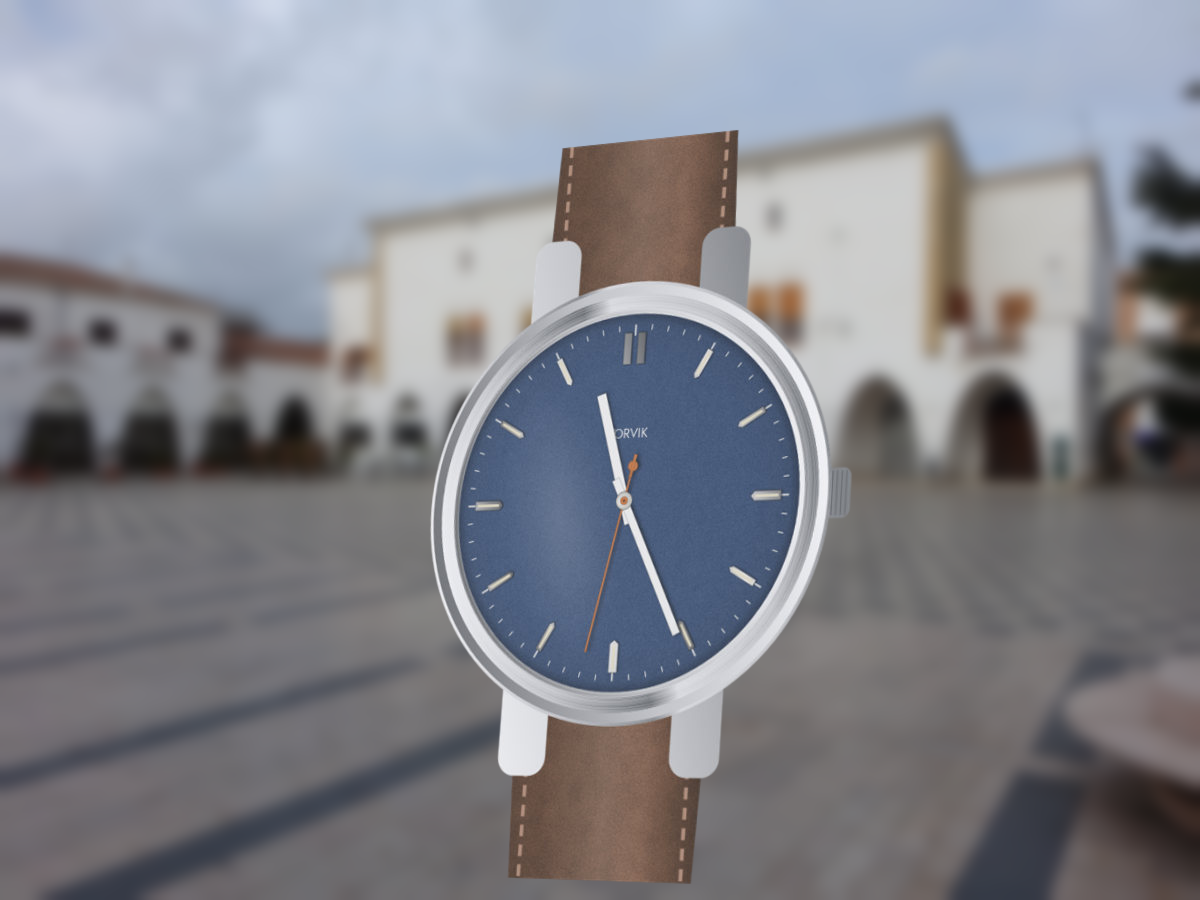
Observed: 11 h 25 min 32 s
